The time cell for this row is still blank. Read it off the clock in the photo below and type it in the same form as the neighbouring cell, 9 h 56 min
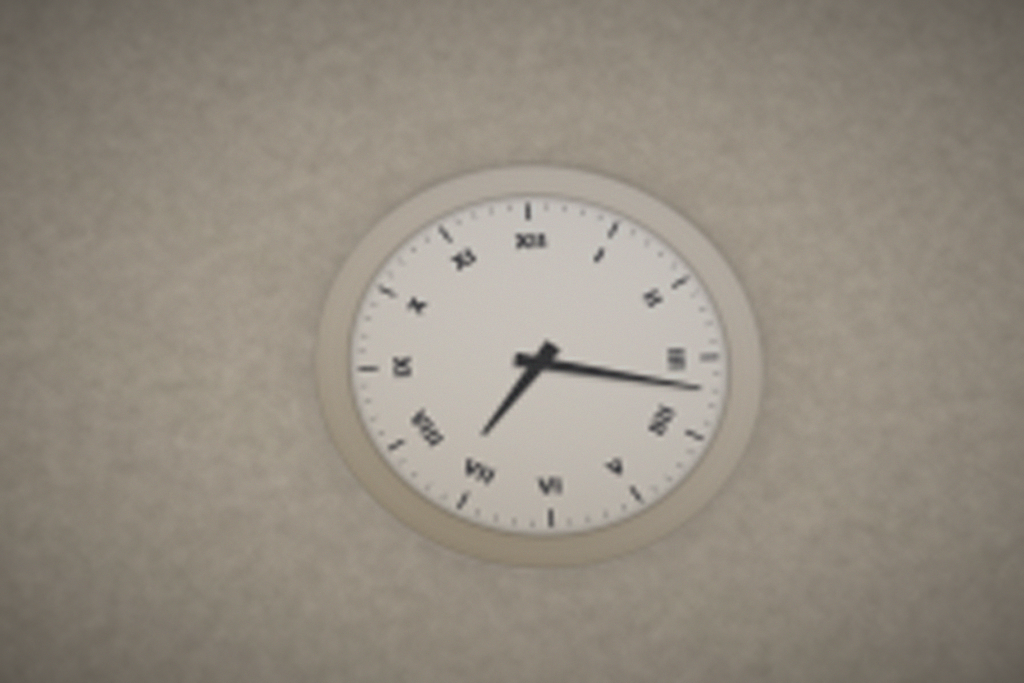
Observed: 7 h 17 min
